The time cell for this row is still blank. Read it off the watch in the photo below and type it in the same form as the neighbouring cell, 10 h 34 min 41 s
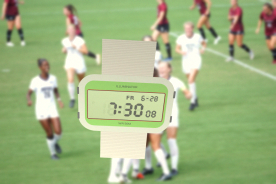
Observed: 7 h 30 min 08 s
